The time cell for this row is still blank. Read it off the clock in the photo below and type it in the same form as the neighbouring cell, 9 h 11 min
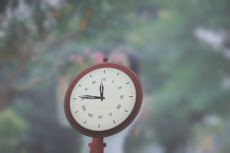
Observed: 11 h 46 min
